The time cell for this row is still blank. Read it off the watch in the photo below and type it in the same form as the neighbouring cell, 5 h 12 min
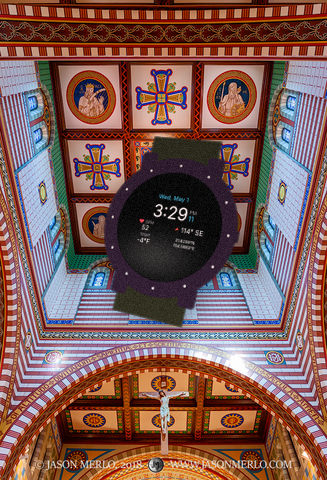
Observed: 3 h 29 min
